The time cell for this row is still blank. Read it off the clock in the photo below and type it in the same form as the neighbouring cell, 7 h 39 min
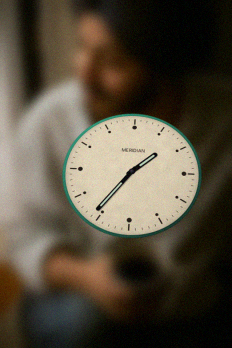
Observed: 1 h 36 min
